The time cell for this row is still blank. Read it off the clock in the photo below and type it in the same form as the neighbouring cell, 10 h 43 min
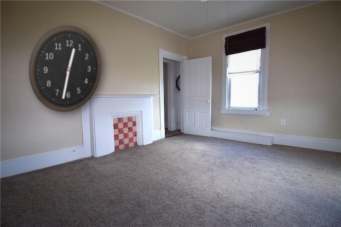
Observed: 12 h 32 min
